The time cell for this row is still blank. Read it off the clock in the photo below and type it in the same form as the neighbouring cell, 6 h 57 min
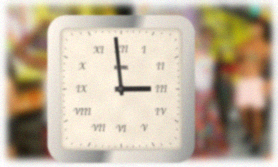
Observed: 2 h 59 min
